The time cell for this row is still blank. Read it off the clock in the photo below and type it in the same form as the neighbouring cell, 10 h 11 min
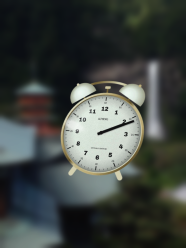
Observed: 2 h 11 min
